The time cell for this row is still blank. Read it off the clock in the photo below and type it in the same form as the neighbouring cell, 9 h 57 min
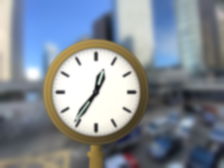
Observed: 12 h 36 min
